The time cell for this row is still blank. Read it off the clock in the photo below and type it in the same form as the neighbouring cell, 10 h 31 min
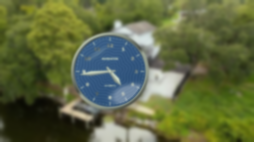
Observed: 4 h 44 min
